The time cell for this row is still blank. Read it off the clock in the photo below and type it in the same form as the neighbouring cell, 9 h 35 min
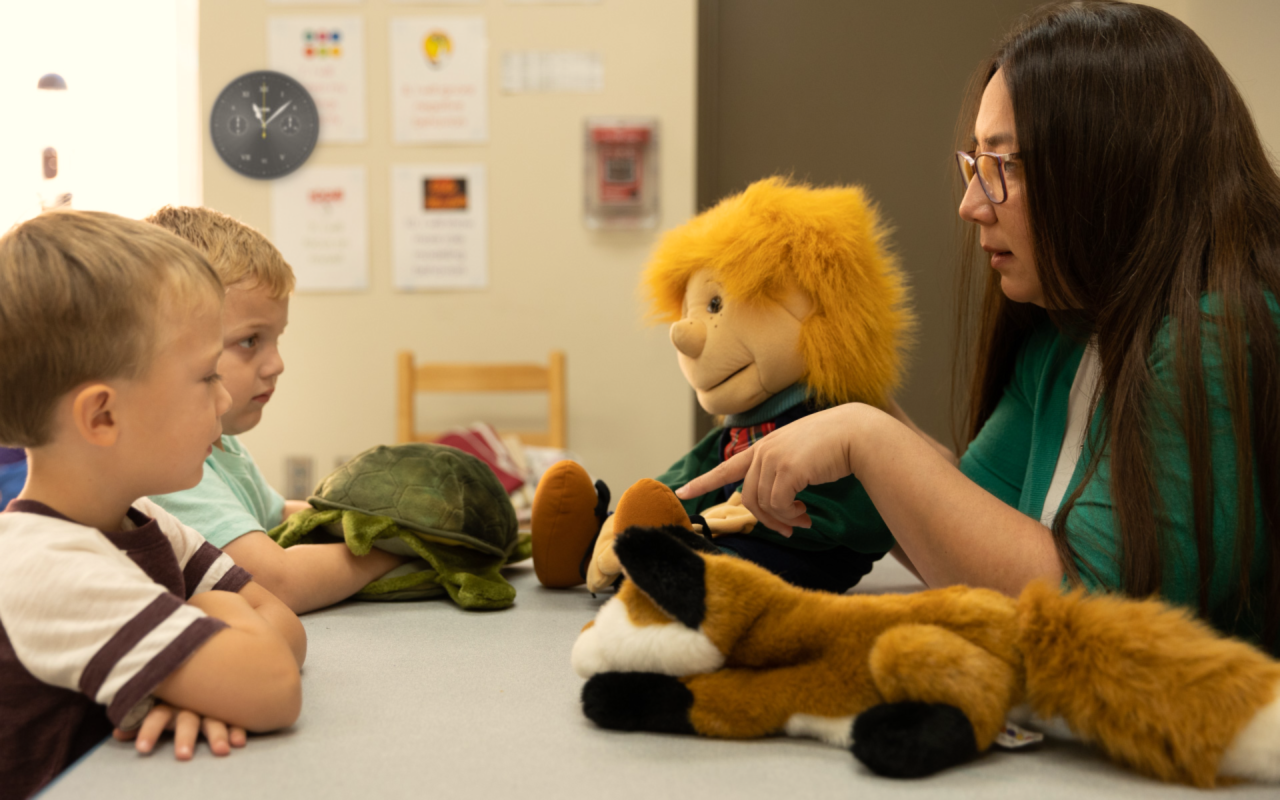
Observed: 11 h 08 min
